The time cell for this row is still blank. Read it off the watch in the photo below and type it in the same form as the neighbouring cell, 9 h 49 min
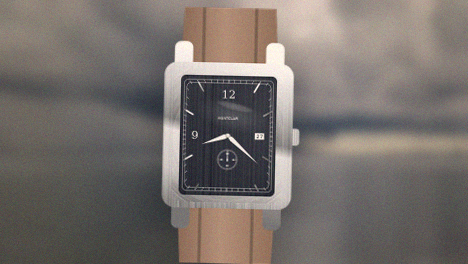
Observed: 8 h 22 min
